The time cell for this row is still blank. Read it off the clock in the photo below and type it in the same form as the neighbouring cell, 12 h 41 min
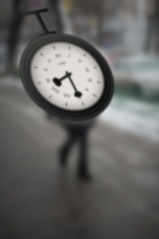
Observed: 8 h 30 min
